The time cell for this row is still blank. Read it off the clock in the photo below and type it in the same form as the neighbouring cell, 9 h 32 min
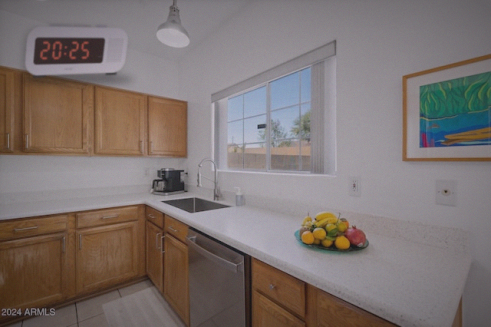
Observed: 20 h 25 min
